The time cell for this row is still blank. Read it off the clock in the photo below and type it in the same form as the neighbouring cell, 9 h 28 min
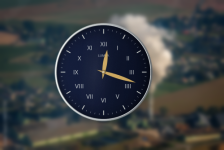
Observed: 12 h 18 min
